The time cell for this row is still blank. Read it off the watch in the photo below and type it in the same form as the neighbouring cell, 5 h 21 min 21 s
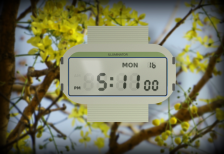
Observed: 5 h 11 min 00 s
